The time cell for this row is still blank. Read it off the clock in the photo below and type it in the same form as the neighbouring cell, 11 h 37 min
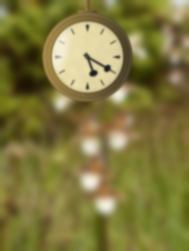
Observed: 5 h 20 min
